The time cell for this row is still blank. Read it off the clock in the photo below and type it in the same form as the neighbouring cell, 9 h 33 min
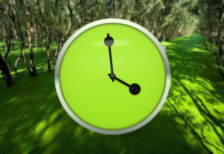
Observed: 3 h 59 min
